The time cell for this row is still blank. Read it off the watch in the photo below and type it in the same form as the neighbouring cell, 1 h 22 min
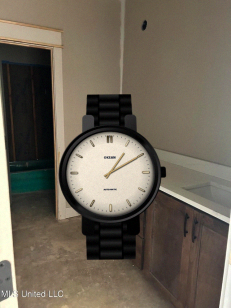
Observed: 1 h 10 min
